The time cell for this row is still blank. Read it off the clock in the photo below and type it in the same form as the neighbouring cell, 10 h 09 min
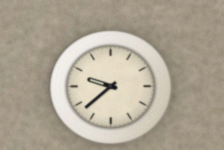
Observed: 9 h 38 min
